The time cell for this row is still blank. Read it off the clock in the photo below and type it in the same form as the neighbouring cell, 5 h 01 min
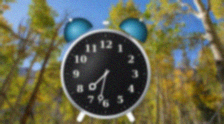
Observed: 7 h 32 min
